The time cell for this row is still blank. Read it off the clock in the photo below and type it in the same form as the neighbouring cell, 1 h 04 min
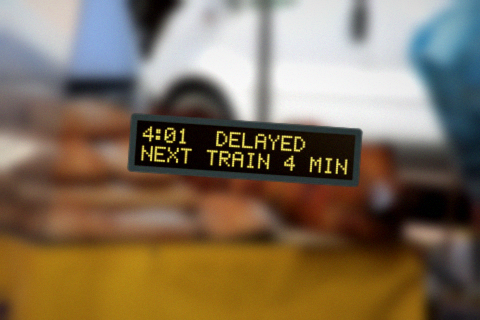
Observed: 4 h 01 min
